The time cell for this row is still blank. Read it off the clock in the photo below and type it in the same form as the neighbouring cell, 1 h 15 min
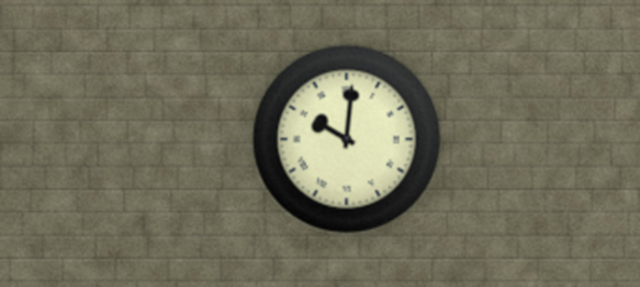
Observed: 10 h 01 min
